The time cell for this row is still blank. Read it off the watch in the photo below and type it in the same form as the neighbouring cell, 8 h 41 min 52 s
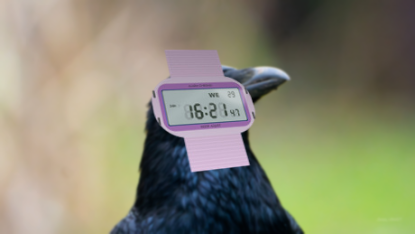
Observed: 16 h 21 min 47 s
